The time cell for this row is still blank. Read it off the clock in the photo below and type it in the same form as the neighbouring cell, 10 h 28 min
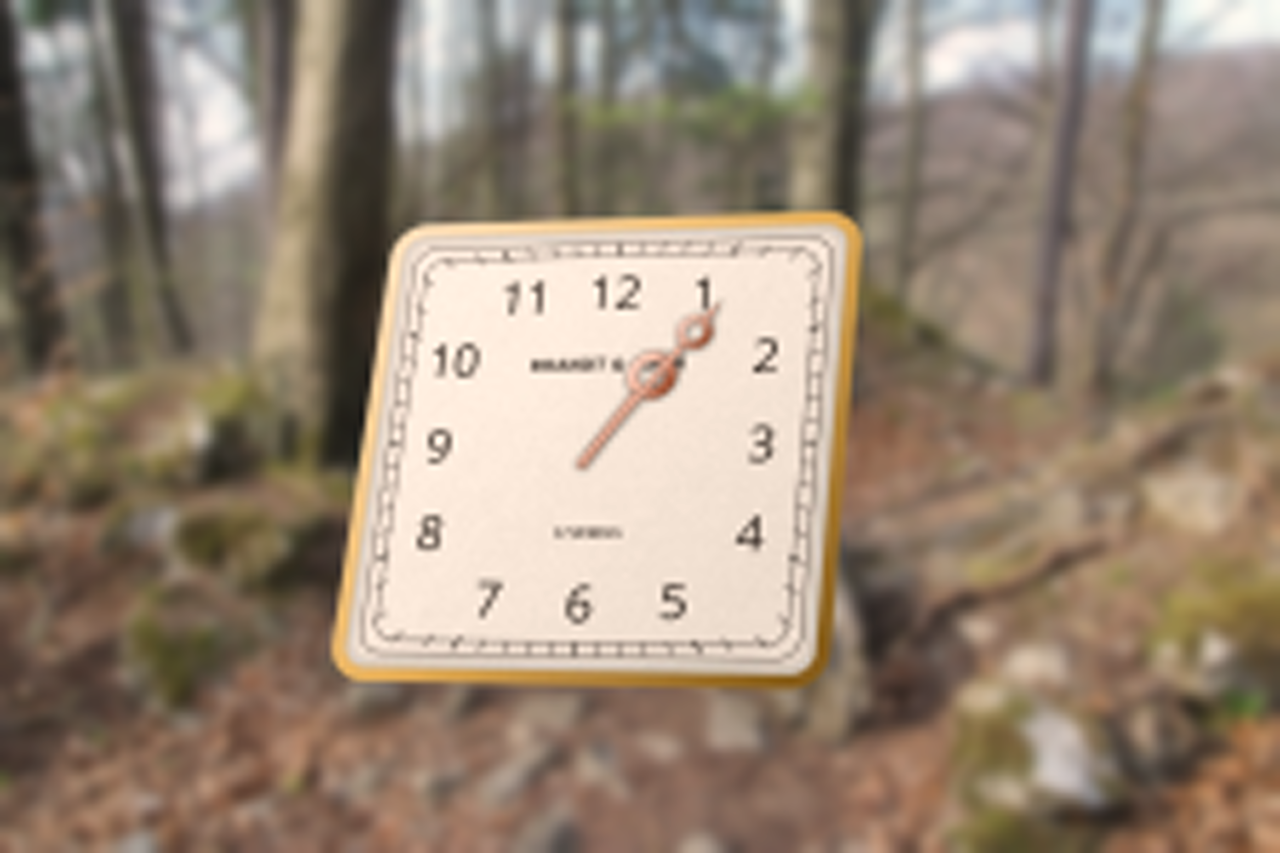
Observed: 1 h 06 min
